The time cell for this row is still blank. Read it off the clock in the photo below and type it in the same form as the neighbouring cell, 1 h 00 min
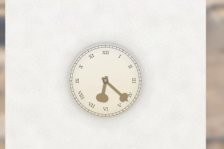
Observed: 6 h 22 min
